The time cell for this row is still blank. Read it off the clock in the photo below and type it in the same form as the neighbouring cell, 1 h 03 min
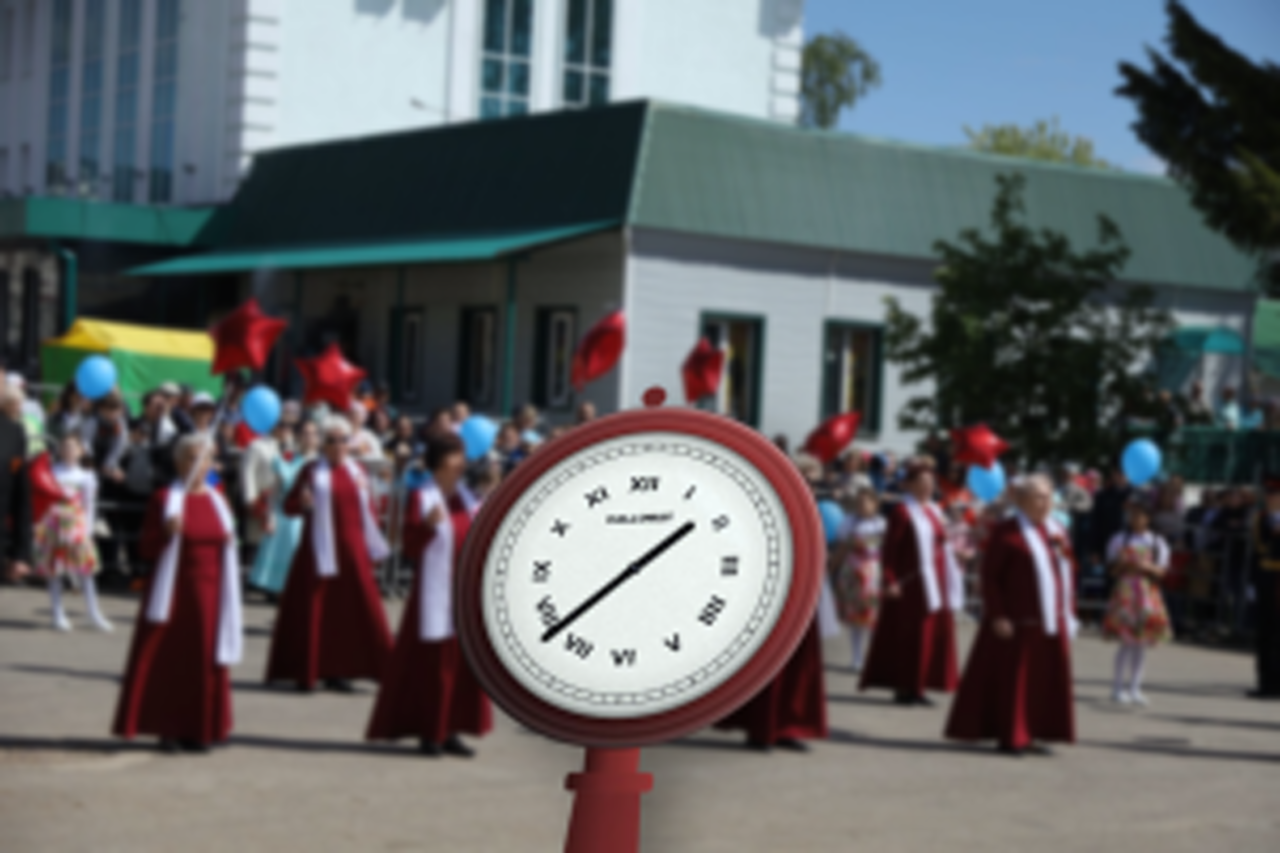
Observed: 1 h 38 min
